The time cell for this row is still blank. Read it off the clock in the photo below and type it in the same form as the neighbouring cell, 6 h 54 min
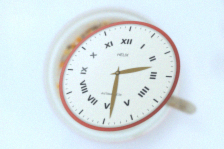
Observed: 2 h 29 min
